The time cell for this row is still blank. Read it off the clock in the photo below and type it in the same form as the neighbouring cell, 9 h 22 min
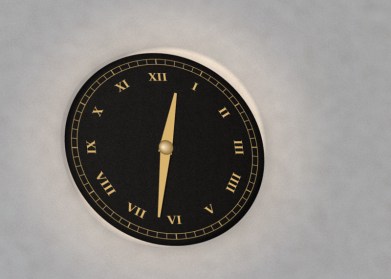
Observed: 12 h 32 min
